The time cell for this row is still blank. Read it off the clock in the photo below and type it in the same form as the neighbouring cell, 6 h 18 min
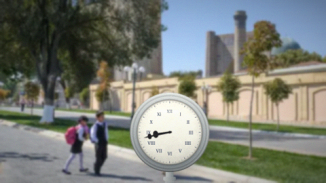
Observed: 8 h 43 min
